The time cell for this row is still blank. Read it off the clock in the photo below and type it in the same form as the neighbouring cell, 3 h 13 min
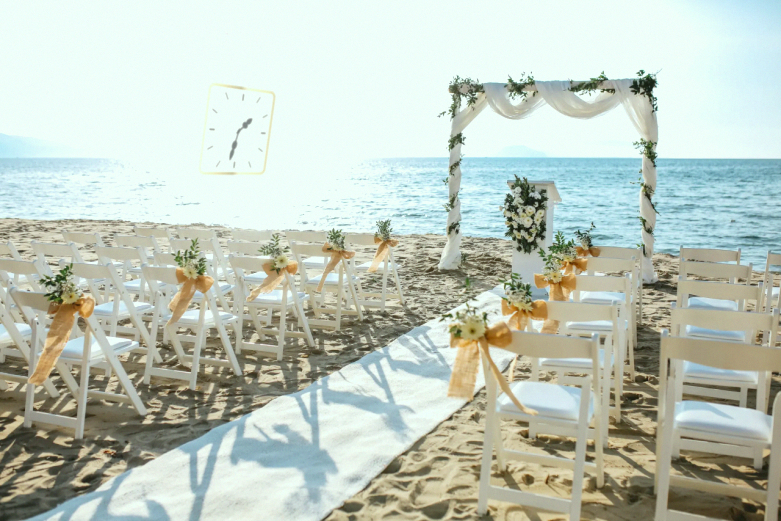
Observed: 1 h 32 min
